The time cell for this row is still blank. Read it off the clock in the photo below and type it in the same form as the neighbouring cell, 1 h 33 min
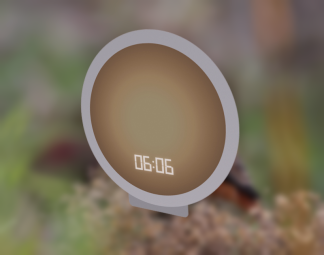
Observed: 6 h 06 min
